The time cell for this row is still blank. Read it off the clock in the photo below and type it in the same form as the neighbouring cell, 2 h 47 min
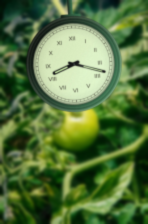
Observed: 8 h 18 min
